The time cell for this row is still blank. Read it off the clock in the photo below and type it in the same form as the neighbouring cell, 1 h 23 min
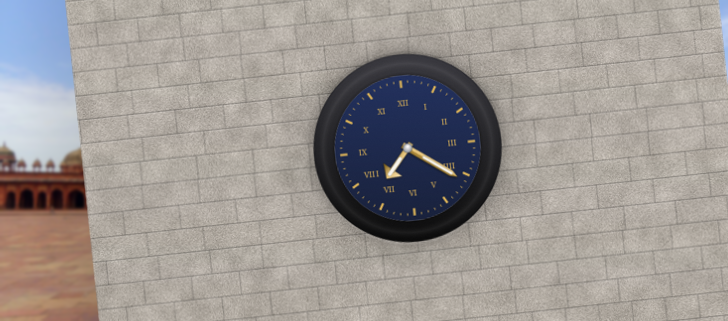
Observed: 7 h 21 min
